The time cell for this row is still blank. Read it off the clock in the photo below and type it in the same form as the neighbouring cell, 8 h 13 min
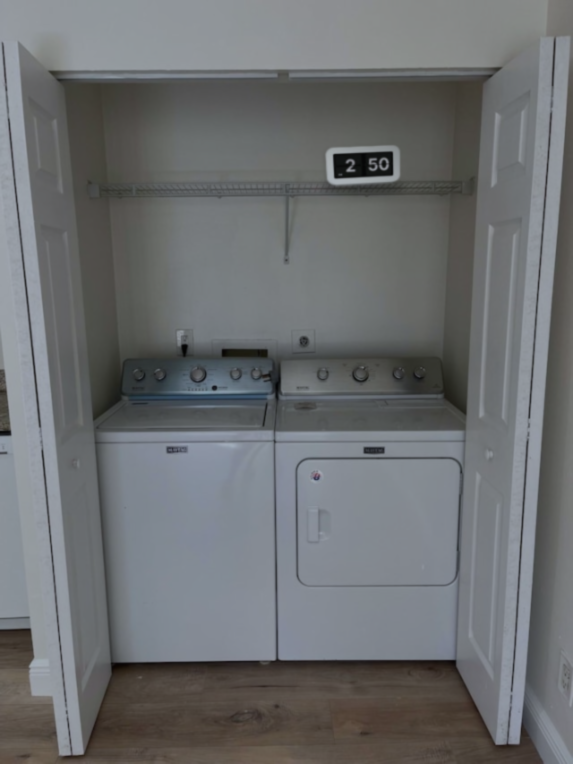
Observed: 2 h 50 min
